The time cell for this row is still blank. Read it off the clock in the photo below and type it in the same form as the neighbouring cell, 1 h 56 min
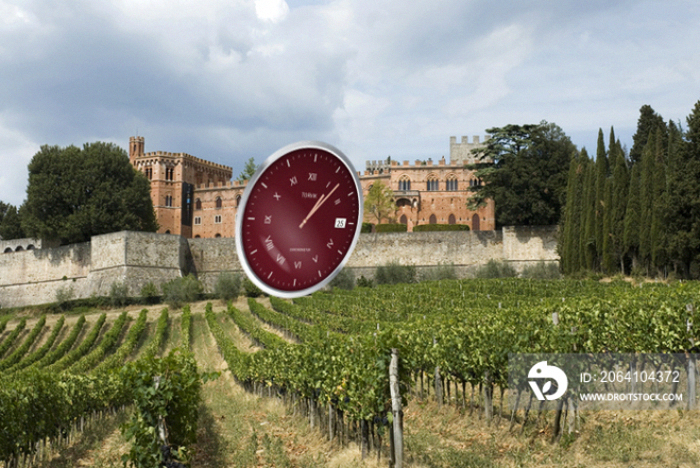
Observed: 1 h 07 min
